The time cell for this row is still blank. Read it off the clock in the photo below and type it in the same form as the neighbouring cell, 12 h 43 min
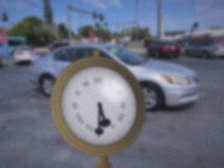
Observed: 5 h 31 min
